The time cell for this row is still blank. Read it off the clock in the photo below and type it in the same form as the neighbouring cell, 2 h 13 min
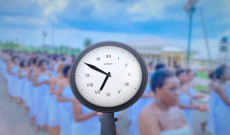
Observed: 6 h 50 min
